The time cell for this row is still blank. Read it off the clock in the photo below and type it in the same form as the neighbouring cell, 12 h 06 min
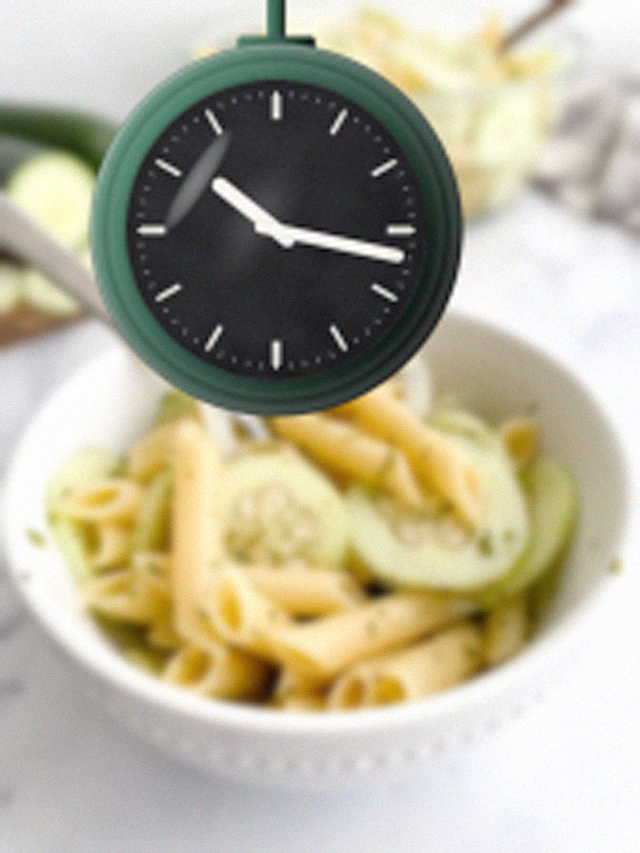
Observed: 10 h 17 min
